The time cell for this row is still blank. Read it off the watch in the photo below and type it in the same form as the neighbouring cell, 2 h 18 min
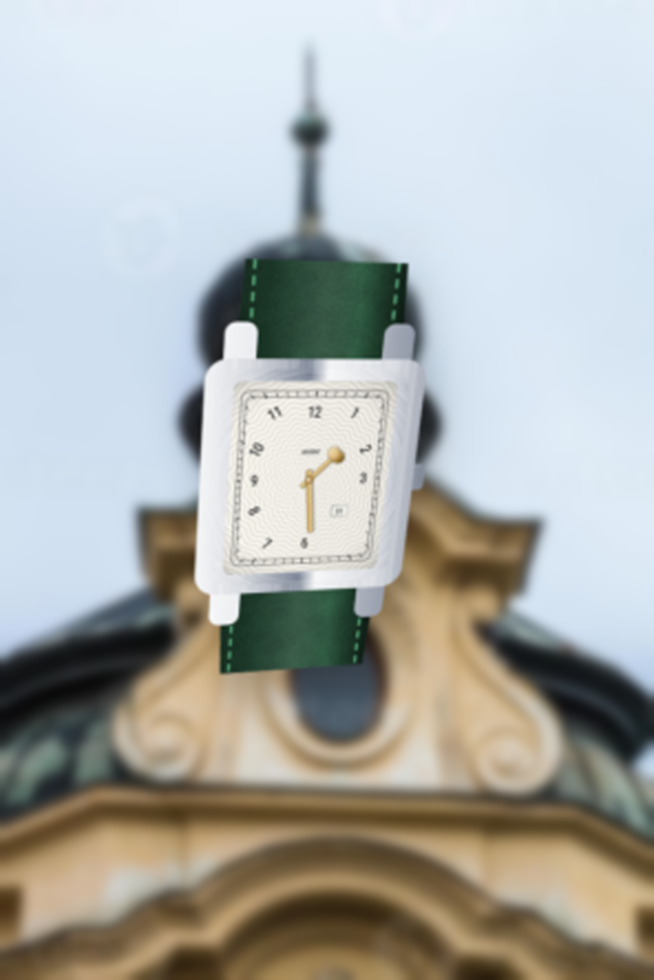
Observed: 1 h 29 min
